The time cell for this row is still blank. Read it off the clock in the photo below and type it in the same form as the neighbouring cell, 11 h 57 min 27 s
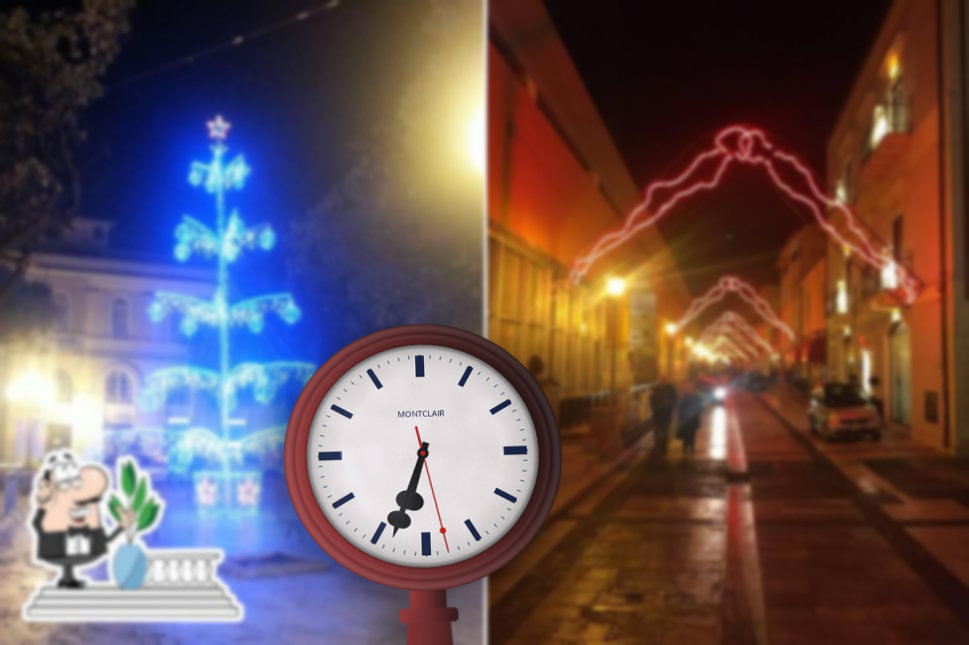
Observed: 6 h 33 min 28 s
